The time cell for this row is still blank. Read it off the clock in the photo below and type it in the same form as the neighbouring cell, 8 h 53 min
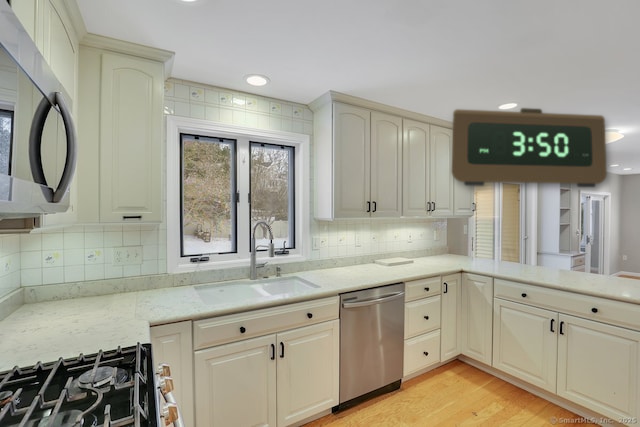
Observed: 3 h 50 min
